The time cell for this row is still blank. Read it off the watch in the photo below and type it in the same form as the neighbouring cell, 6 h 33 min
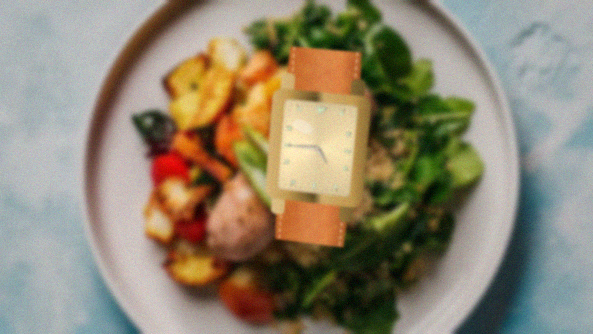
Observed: 4 h 45 min
